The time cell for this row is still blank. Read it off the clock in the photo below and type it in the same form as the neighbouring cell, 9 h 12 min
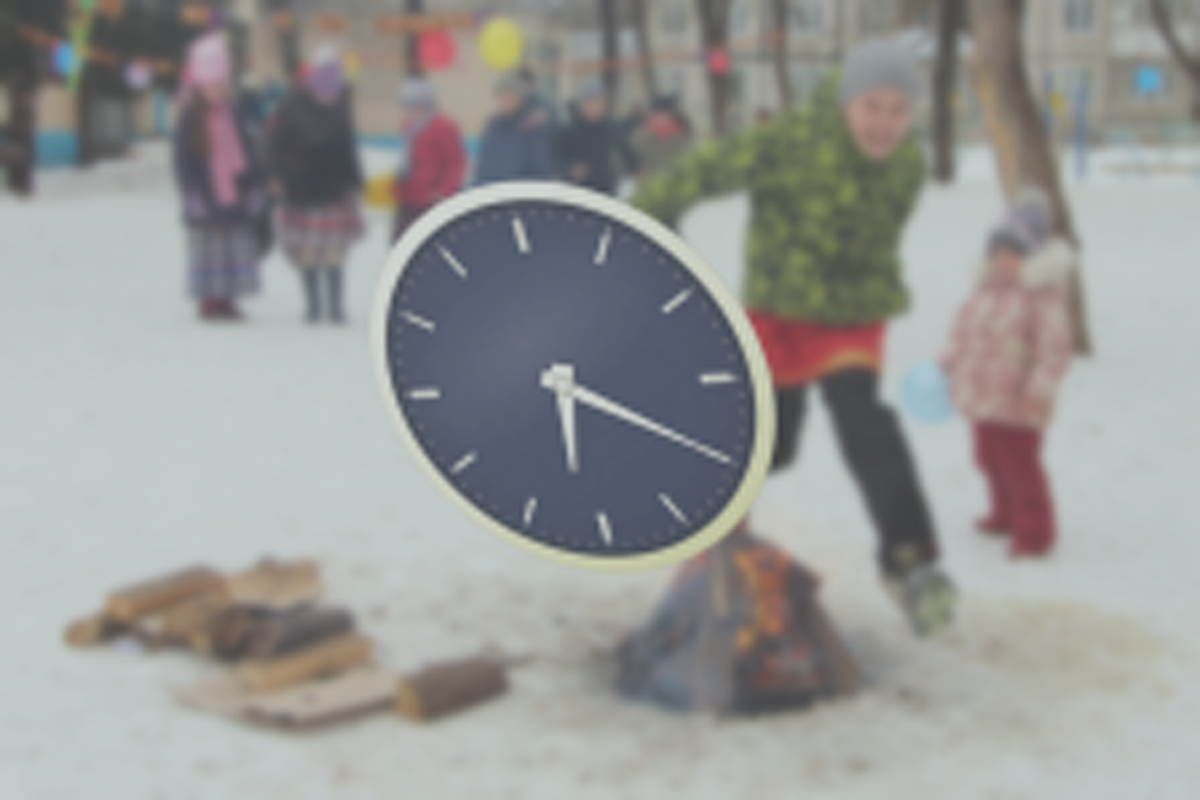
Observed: 6 h 20 min
